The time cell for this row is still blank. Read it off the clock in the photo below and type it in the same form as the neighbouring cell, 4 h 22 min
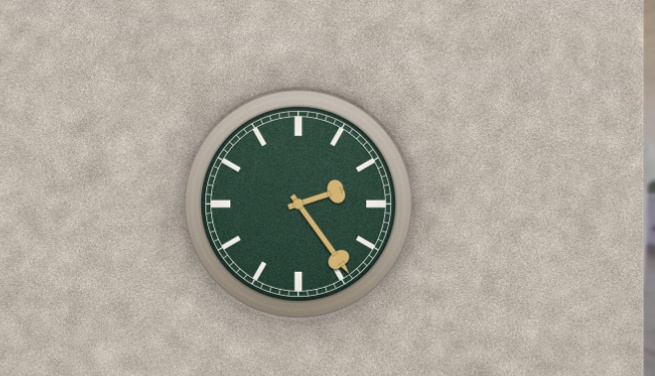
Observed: 2 h 24 min
